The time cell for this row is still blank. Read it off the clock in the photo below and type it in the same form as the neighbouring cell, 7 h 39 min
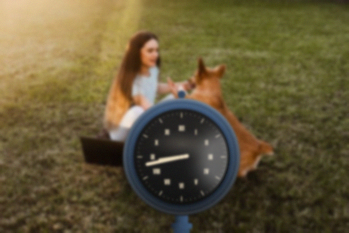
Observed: 8 h 43 min
